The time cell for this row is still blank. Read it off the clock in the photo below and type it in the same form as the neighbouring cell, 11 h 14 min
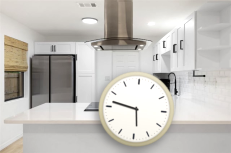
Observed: 5 h 47 min
